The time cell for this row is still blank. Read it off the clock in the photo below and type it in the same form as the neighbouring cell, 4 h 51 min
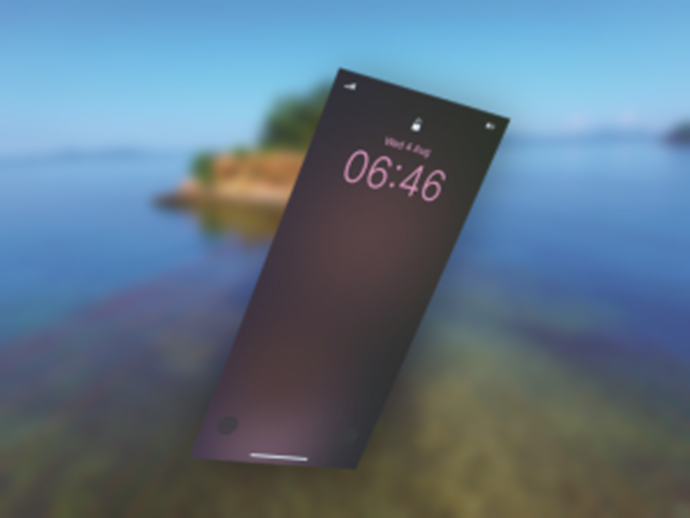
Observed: 6 h 46 min
